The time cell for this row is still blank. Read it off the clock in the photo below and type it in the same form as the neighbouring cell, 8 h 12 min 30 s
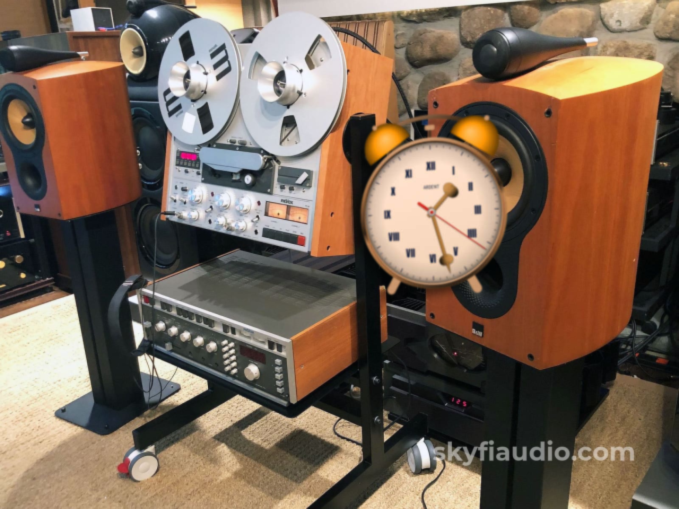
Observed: 1 h 27 min 21 s
